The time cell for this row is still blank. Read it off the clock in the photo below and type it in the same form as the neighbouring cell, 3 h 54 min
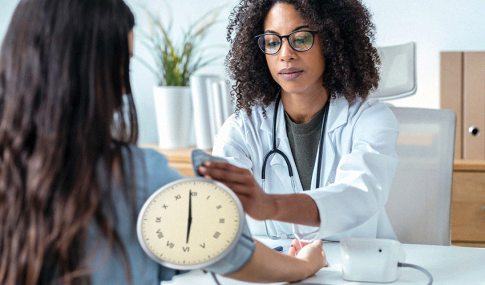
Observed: 5 h 59 min
